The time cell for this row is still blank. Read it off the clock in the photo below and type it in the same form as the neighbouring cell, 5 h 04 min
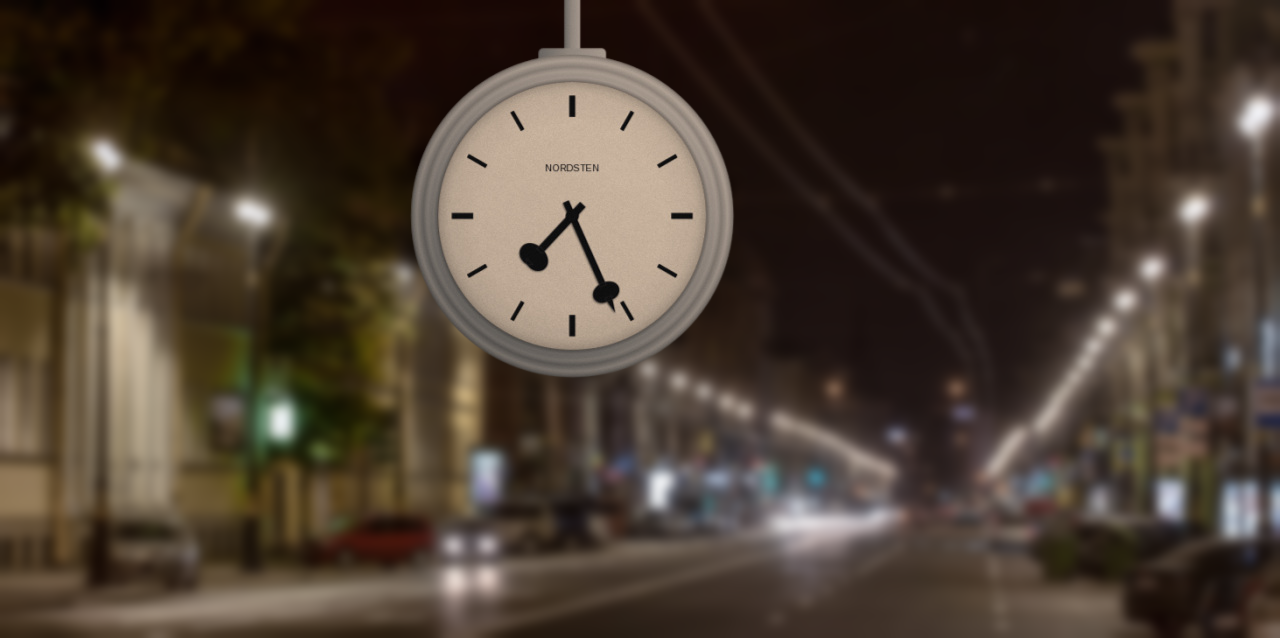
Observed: 7 h 26 min
